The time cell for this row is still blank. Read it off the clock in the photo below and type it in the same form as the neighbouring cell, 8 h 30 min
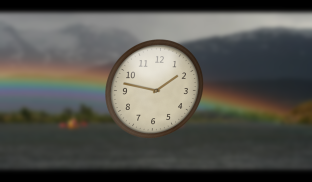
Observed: 1 h 47 min
